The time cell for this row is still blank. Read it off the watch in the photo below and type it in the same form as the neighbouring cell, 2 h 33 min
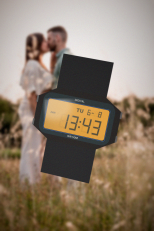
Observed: 13 h 43 min
